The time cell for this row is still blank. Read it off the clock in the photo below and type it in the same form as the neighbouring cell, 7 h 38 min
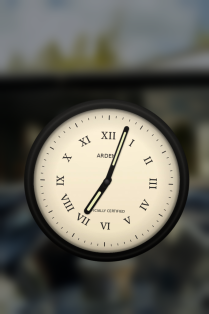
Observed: 7 h 03 min
